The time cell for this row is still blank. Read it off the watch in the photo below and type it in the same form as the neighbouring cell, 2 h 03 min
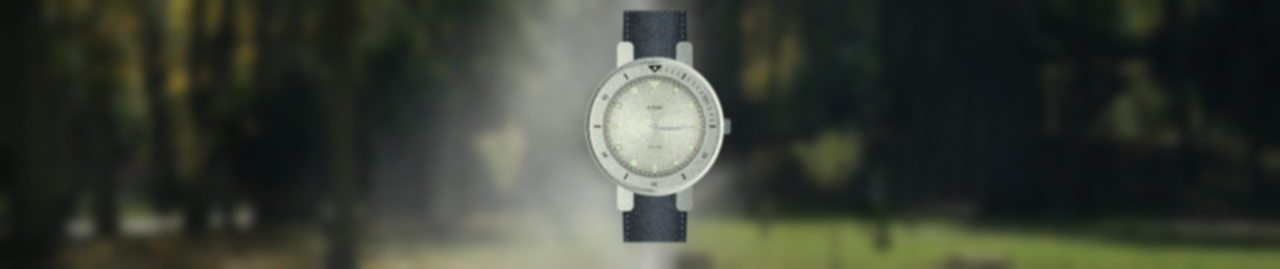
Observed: 3 h 15 min
